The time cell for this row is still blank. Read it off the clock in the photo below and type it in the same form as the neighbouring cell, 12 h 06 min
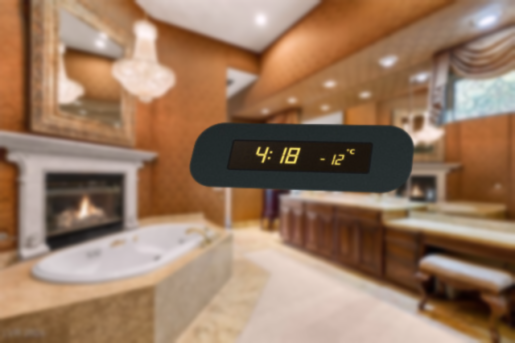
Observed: 4 h 18 min
